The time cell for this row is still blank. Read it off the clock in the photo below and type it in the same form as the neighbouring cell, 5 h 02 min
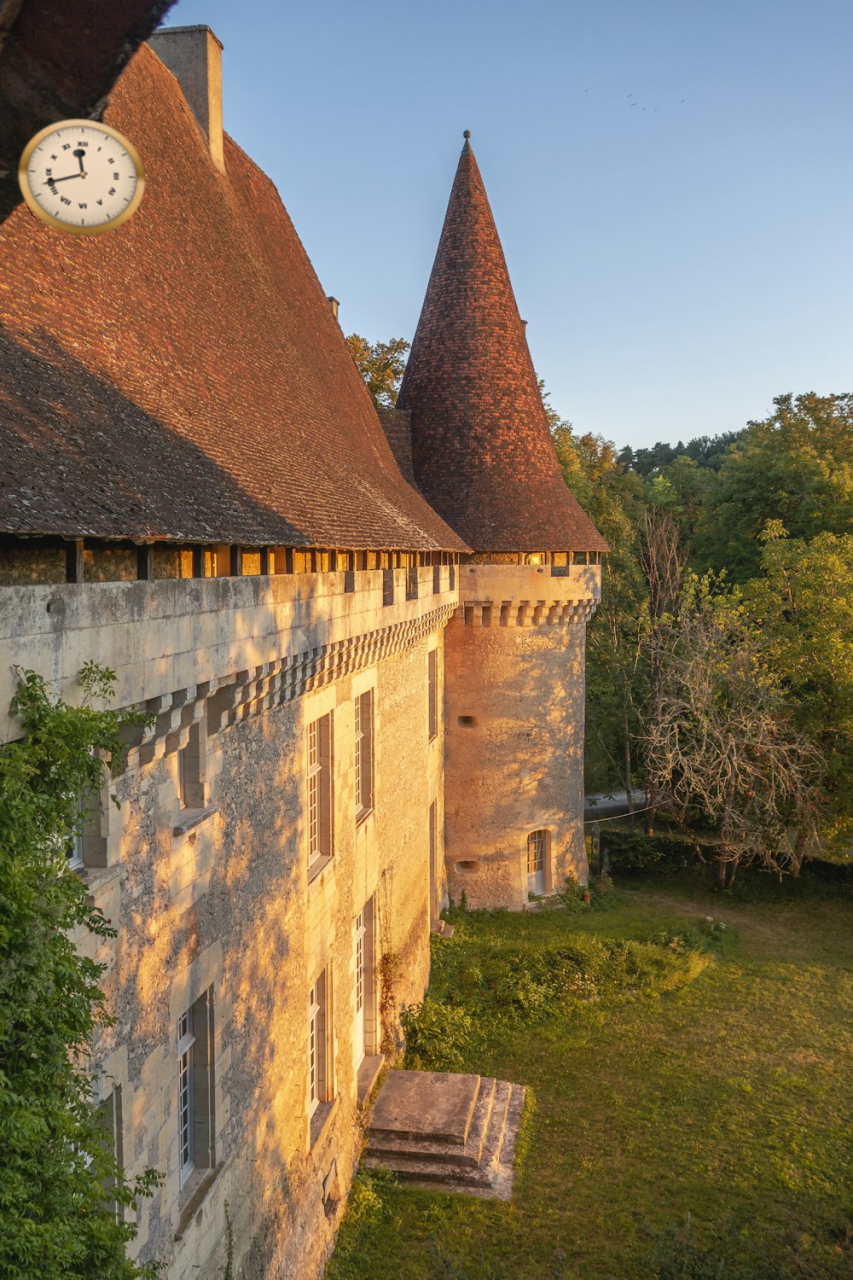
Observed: 11 h 42 min
